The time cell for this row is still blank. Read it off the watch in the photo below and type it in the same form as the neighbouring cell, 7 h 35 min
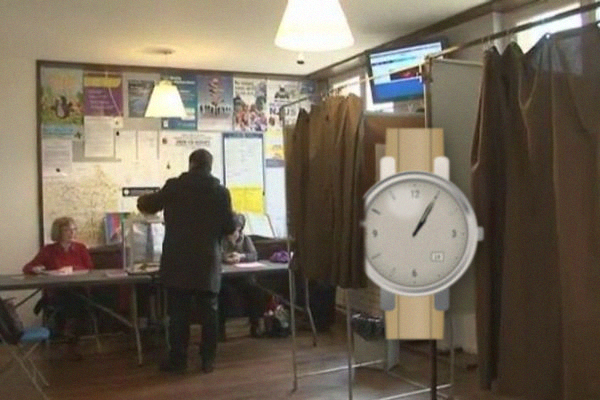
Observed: 1 h 05 min
